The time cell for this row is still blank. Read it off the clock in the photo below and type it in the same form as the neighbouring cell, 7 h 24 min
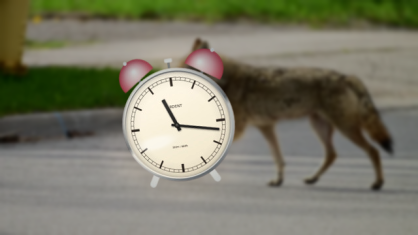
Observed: 11 h 17 min
